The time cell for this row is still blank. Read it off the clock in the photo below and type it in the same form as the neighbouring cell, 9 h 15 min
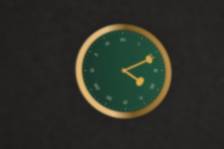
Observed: 4 h 11 min
